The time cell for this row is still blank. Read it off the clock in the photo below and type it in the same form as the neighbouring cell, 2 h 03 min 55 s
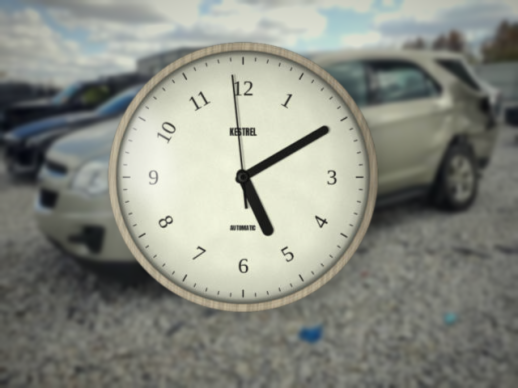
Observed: 5 h 09 min 59 s
